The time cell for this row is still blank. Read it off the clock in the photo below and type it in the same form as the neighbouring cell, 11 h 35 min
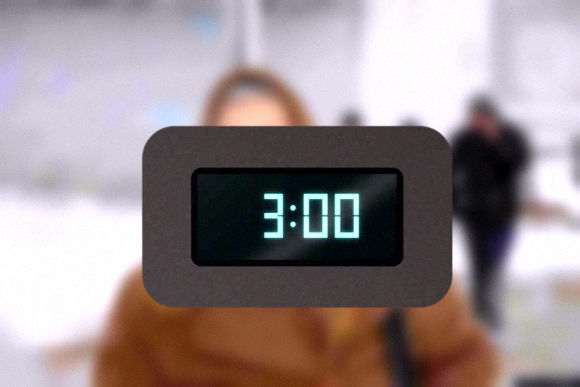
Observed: 3 h 00 min
